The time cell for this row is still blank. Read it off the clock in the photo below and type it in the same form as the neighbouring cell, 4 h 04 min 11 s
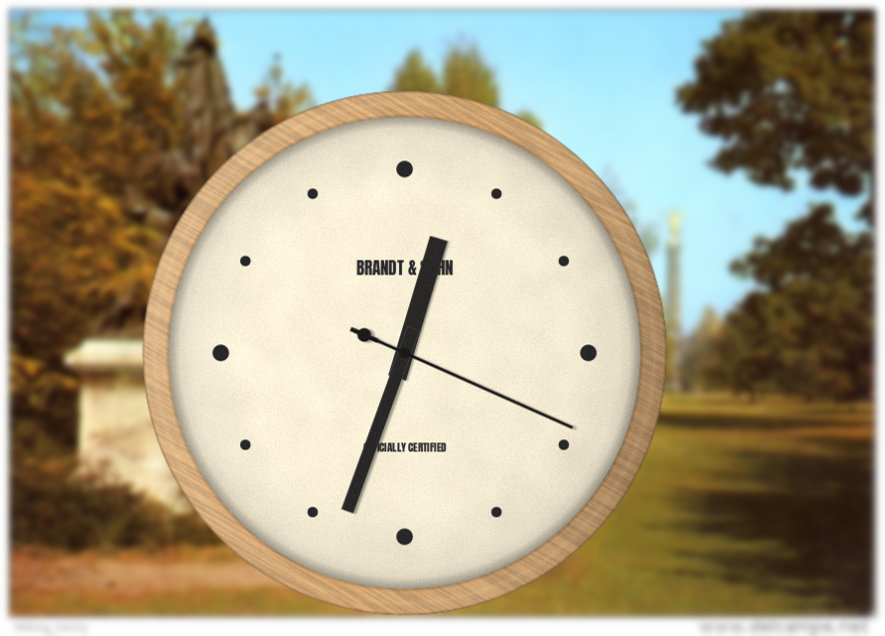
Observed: 12 h 33 min 19 s
